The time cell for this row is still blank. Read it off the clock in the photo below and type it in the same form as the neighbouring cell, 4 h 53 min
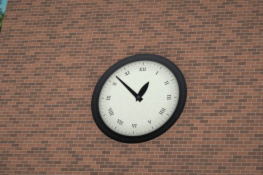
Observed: 12 h 52 min
